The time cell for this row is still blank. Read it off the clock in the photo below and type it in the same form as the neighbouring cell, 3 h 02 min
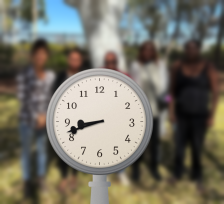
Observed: 8 h 42 min
